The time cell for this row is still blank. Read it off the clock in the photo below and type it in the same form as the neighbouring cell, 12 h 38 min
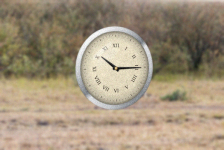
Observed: 10 h 15 min
